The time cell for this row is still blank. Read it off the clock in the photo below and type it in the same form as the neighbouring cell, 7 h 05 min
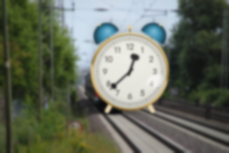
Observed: 12 h 38 min
